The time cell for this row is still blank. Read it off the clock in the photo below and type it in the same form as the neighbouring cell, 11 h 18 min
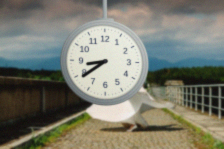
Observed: 8 h 39 min
